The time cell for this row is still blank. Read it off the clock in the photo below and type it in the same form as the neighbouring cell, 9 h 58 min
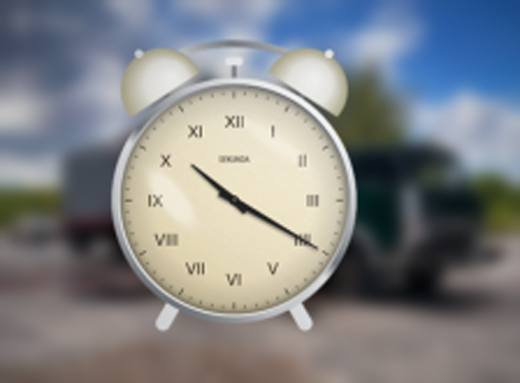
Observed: 10 h 20 min
